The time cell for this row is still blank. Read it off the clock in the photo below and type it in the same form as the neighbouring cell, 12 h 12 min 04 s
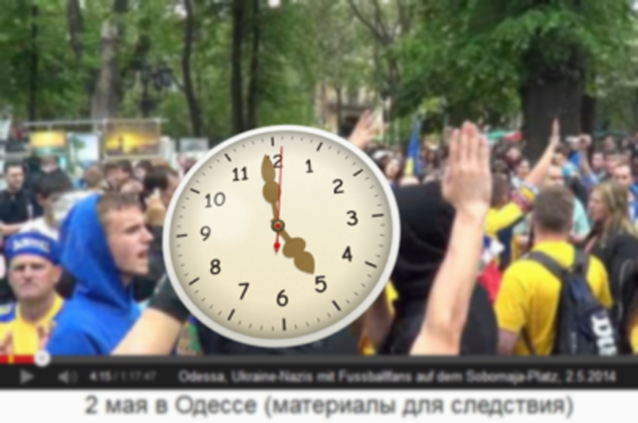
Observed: 4 h 59 min 01 s
